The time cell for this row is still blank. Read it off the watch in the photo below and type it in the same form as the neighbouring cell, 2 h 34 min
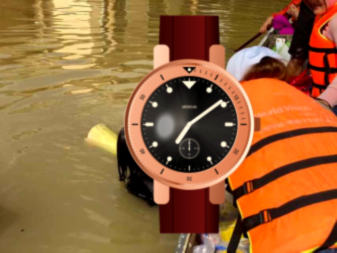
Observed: 7 h 09 min
